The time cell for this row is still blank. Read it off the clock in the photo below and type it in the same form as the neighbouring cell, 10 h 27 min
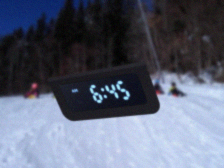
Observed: 6 h 45 min
